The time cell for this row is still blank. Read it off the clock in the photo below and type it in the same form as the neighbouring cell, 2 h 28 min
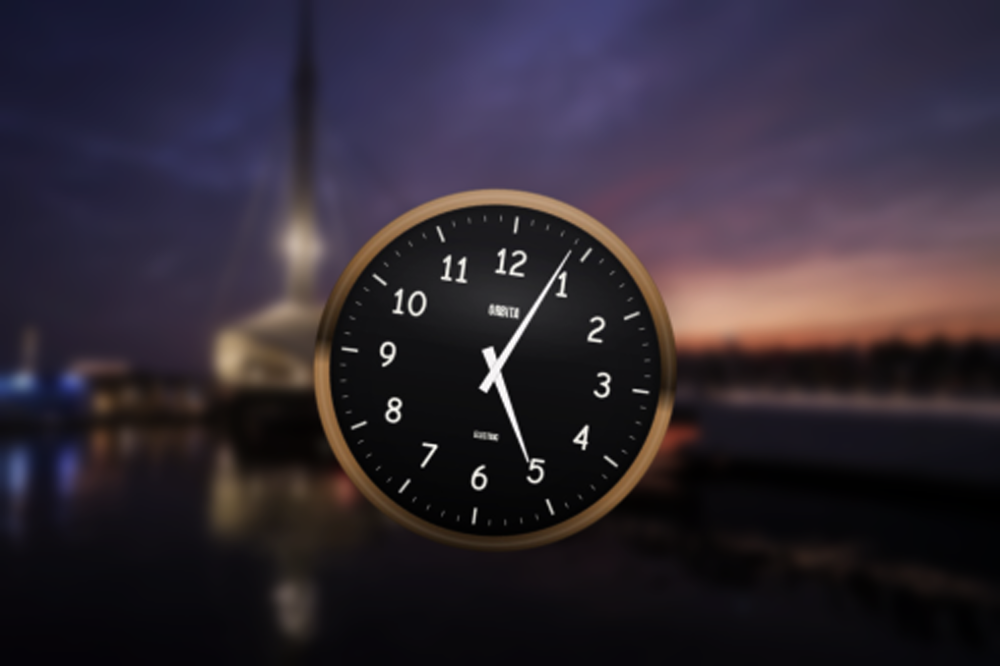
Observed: 5 h 04 min
